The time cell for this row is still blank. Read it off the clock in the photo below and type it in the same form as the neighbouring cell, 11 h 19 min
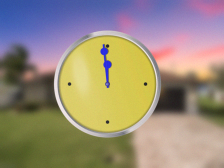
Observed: 11 h 59 min
